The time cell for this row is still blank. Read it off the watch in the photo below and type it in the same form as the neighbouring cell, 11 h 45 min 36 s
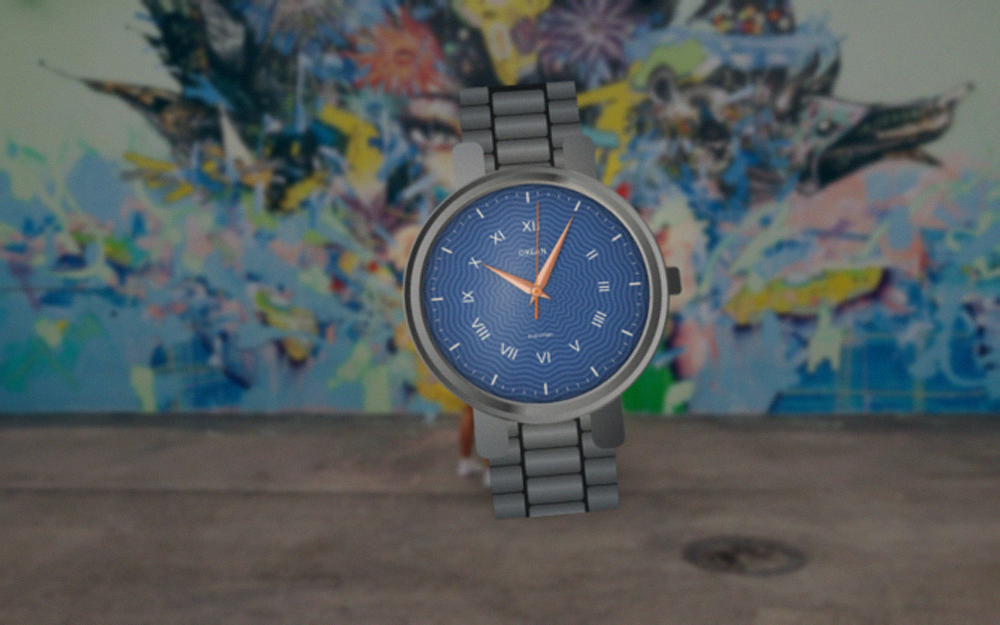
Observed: 10 h 05 min 01 s
